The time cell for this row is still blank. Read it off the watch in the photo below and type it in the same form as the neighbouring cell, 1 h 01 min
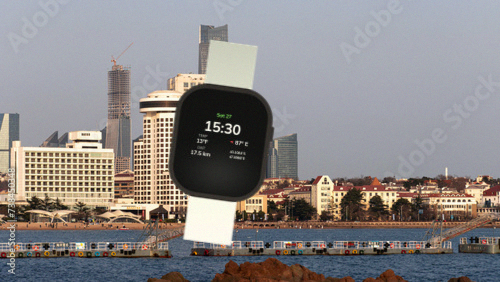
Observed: 15 h 30 min
